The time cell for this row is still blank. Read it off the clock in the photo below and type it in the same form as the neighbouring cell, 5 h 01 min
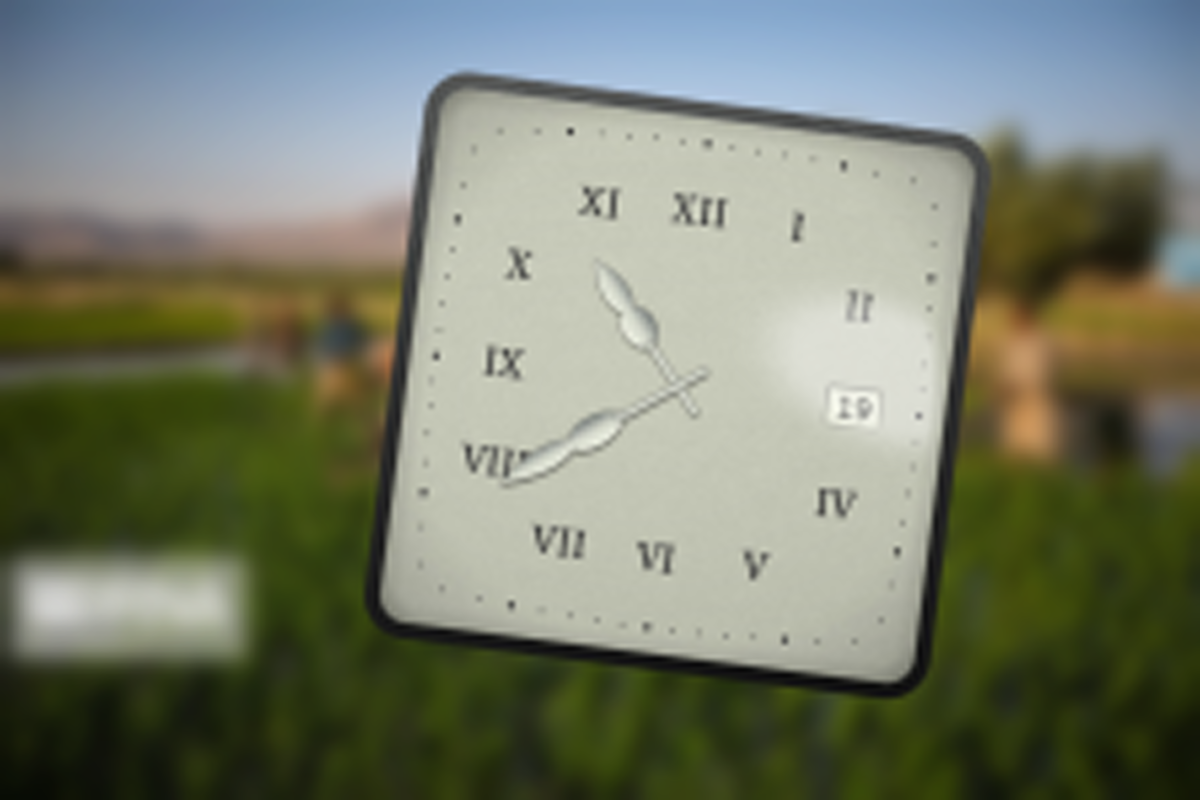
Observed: 10 h 39 min
